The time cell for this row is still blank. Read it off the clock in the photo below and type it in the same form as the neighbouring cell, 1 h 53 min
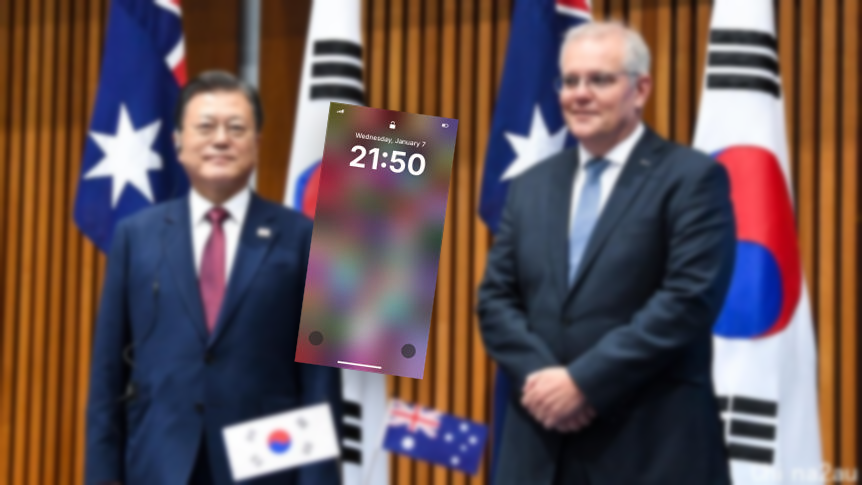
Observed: 21 h 50 min
